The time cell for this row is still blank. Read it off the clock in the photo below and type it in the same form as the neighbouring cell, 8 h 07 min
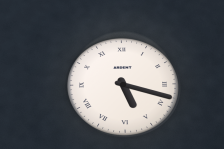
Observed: 5 h 18 min
